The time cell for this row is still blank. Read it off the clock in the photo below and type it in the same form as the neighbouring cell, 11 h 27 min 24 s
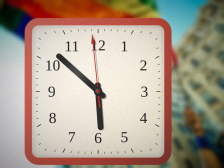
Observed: 5 h 51 min 59 s
